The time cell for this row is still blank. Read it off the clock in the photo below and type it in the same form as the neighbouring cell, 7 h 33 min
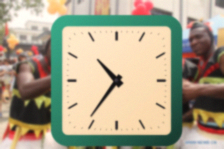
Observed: 10 h 36 min
